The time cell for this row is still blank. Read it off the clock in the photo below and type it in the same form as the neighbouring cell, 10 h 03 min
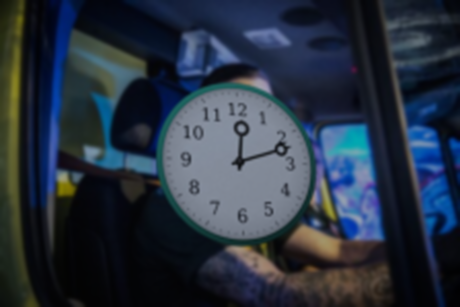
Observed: 12 h 12 min
